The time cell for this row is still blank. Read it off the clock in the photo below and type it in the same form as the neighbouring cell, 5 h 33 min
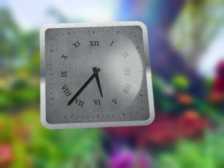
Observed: 5 h 37 min
